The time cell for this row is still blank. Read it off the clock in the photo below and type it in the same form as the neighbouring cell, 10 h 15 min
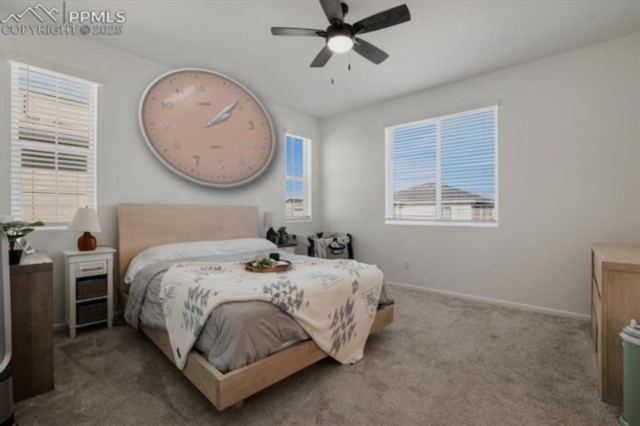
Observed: 2 h 09 min
